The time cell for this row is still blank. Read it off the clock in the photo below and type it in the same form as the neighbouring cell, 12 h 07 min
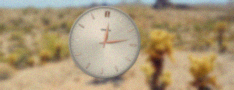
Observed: 12 h 13 min
